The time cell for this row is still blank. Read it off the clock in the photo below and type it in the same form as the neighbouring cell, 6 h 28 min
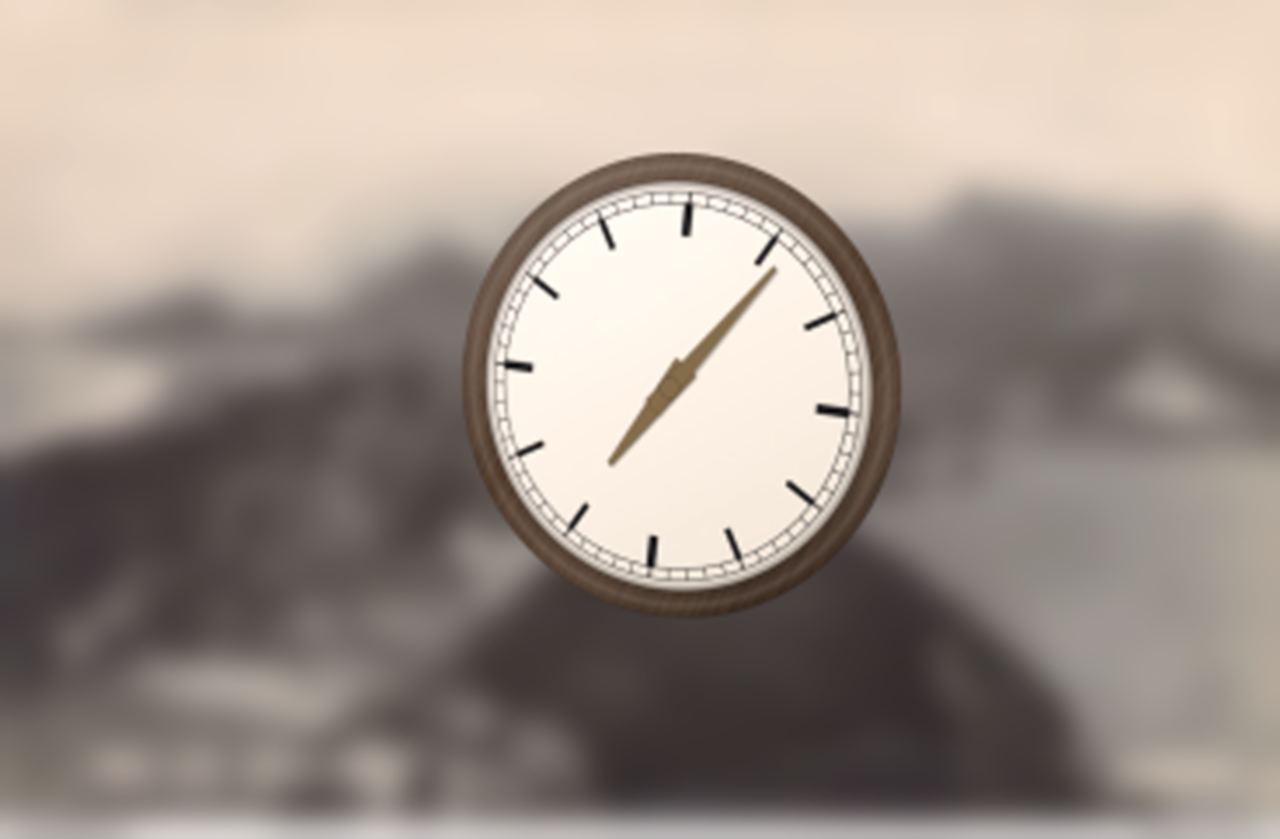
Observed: 7 h 06 min
